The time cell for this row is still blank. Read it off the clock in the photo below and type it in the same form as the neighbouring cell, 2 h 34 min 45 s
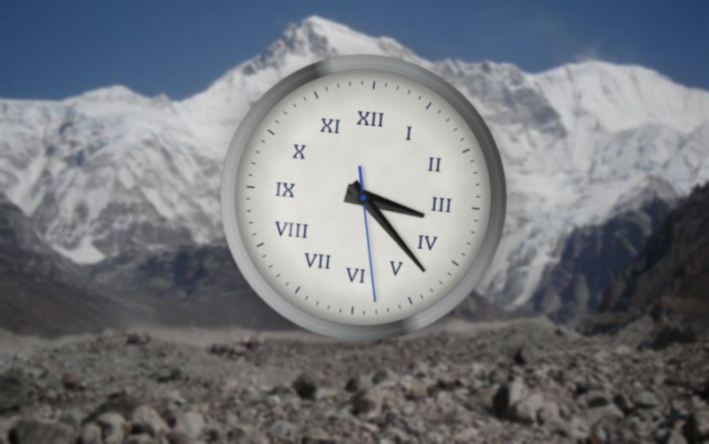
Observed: 3 h 22 min 28 s
